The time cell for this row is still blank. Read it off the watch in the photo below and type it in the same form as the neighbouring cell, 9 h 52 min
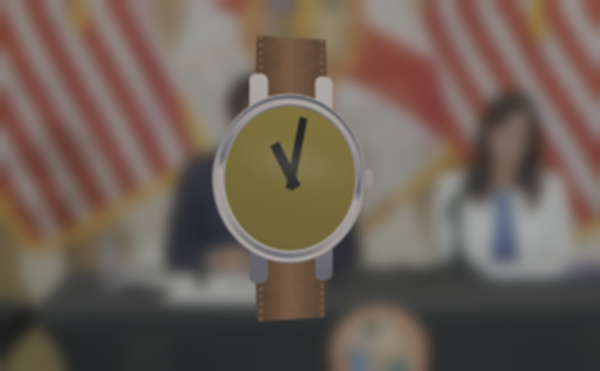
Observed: 11 h 02 min
